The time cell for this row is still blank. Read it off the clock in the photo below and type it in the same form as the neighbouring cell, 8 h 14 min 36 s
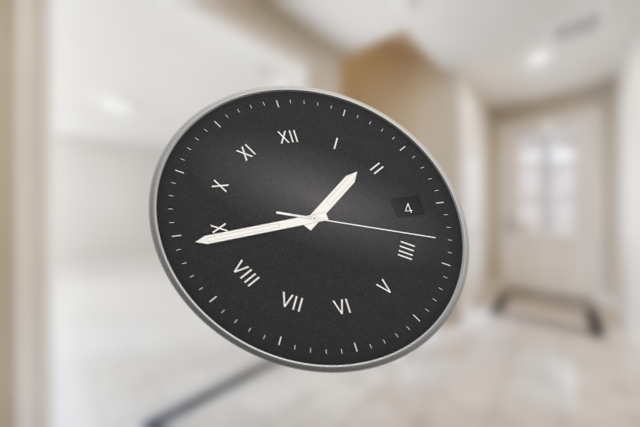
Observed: 1 h 44 min 18 s
